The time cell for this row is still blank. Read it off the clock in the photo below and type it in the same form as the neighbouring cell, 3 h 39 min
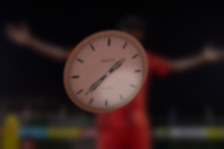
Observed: 1 h 38 min
